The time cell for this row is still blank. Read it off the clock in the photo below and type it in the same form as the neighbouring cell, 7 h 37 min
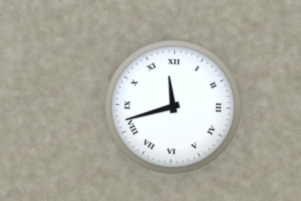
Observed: 11 h 42 min
